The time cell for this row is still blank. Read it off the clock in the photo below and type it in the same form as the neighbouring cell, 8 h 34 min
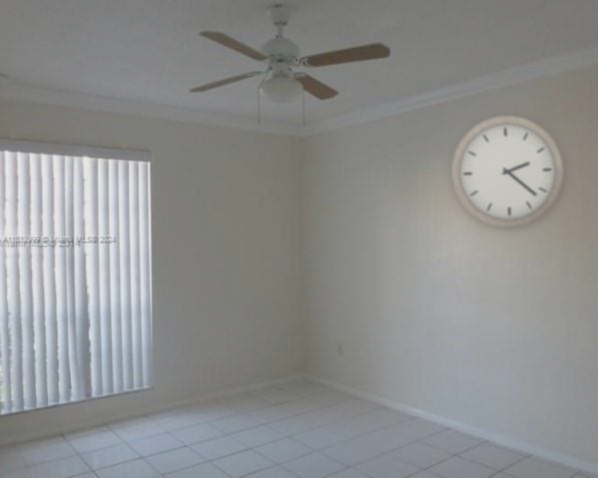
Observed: 2 h 22 min
